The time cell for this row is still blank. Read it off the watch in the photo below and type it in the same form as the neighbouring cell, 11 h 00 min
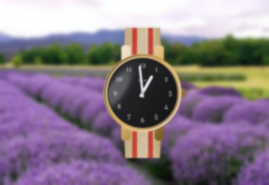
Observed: 12 h 59 min
